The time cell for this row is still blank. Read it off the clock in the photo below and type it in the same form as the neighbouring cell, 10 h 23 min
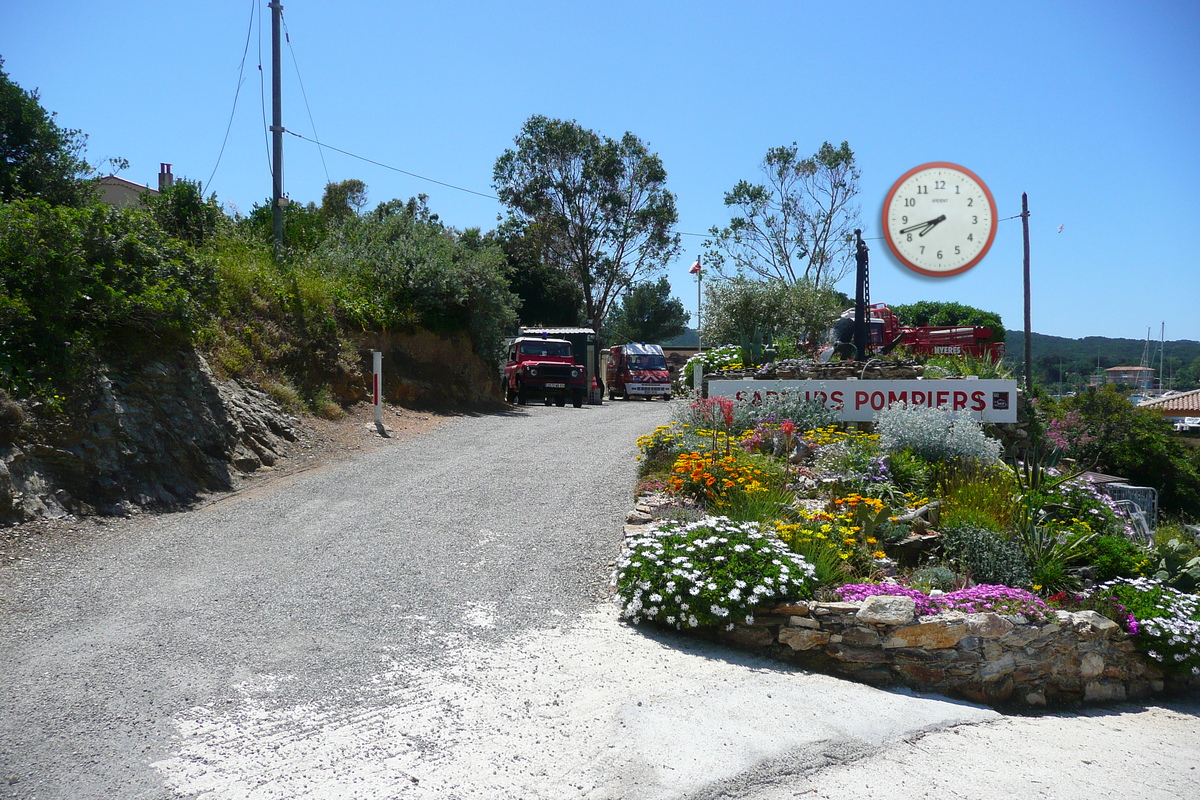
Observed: 7 h 42 min
